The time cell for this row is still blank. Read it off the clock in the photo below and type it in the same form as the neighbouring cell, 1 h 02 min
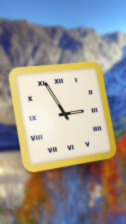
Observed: 2 h 56 min
